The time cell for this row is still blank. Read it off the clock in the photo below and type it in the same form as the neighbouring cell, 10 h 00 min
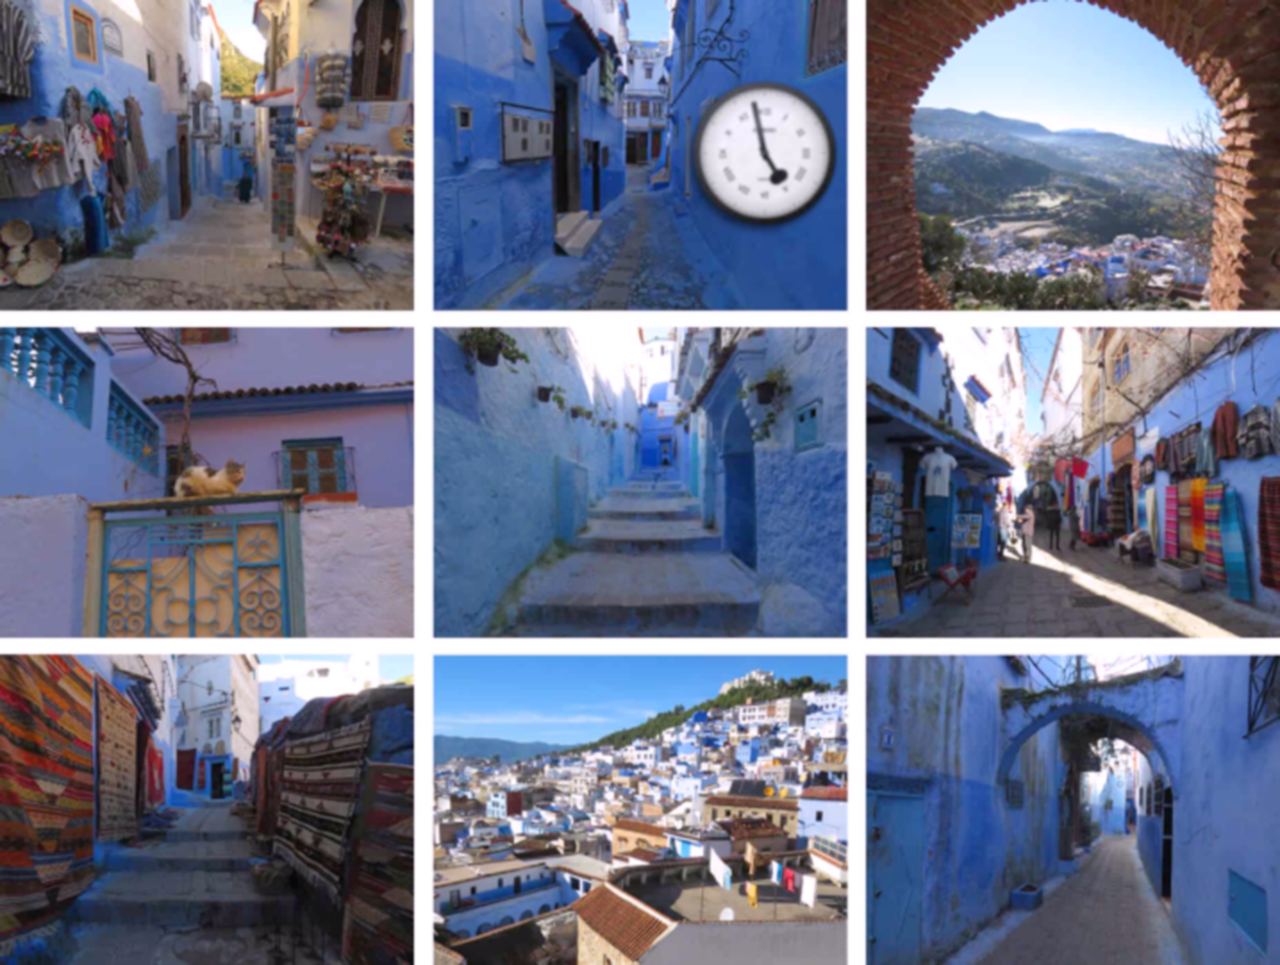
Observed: 4 h 58 min
